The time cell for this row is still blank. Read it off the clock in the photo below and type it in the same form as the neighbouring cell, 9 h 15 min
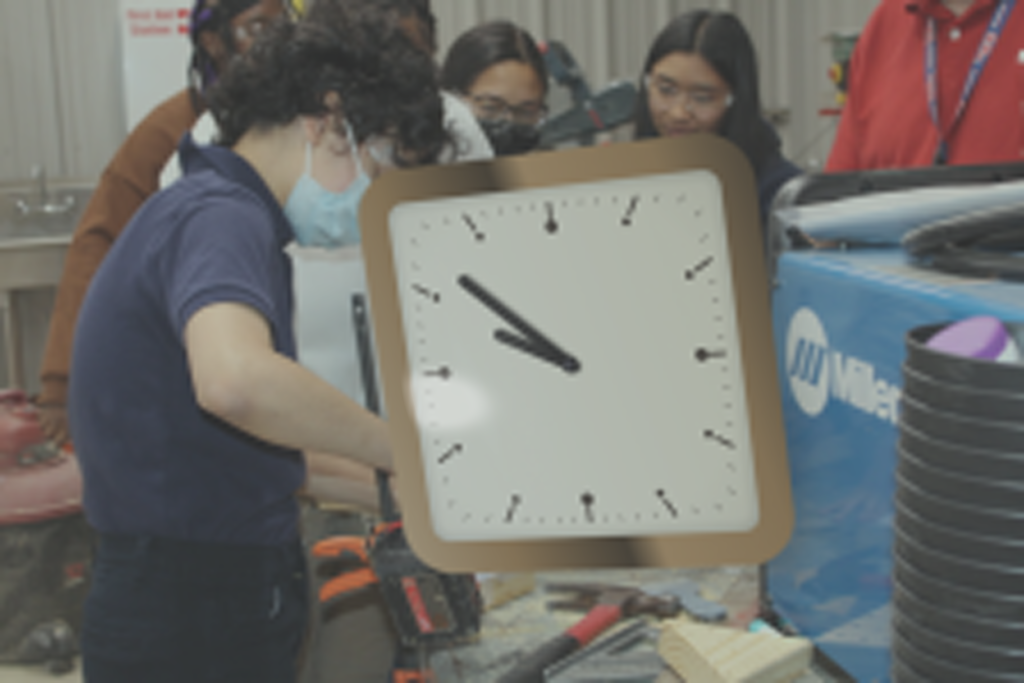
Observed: 9 h 52 min
